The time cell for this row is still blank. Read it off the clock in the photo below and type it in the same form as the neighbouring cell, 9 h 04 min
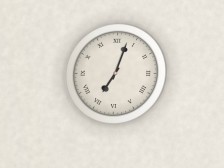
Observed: 7 h 03 min
